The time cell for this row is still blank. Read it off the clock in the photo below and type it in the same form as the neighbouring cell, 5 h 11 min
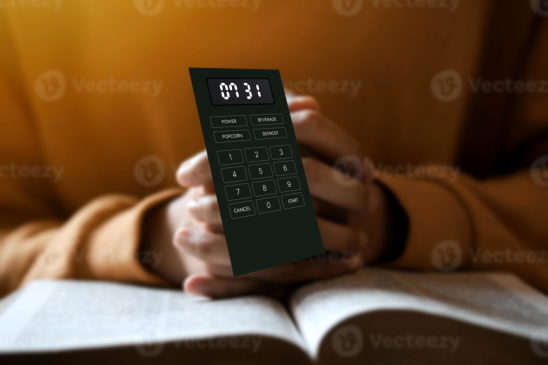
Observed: 7 h 31 min
